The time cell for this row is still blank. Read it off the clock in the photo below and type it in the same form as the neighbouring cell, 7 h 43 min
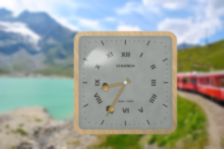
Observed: 8 h 35 min
